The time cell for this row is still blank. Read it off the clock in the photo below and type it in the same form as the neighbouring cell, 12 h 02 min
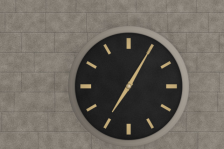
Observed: 7 h 05 min
